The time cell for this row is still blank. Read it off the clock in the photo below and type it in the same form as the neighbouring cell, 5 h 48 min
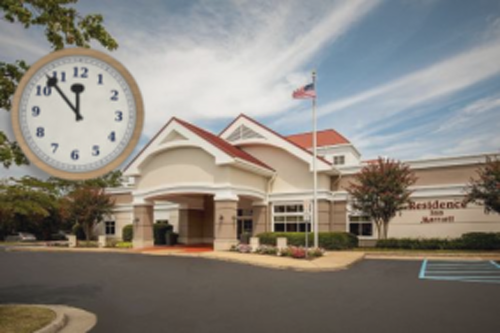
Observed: 11 h 53 min
